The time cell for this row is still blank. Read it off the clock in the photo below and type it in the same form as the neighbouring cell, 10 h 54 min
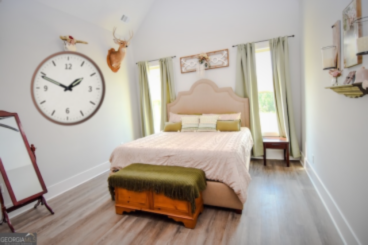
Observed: 1 h 49 min
